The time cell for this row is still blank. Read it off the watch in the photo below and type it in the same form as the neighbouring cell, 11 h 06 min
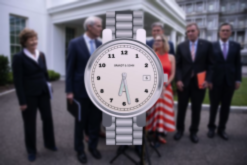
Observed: 6 h 28 min
